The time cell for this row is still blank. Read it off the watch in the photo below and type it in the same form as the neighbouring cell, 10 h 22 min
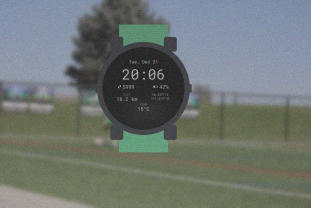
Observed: 20 h 06 min
